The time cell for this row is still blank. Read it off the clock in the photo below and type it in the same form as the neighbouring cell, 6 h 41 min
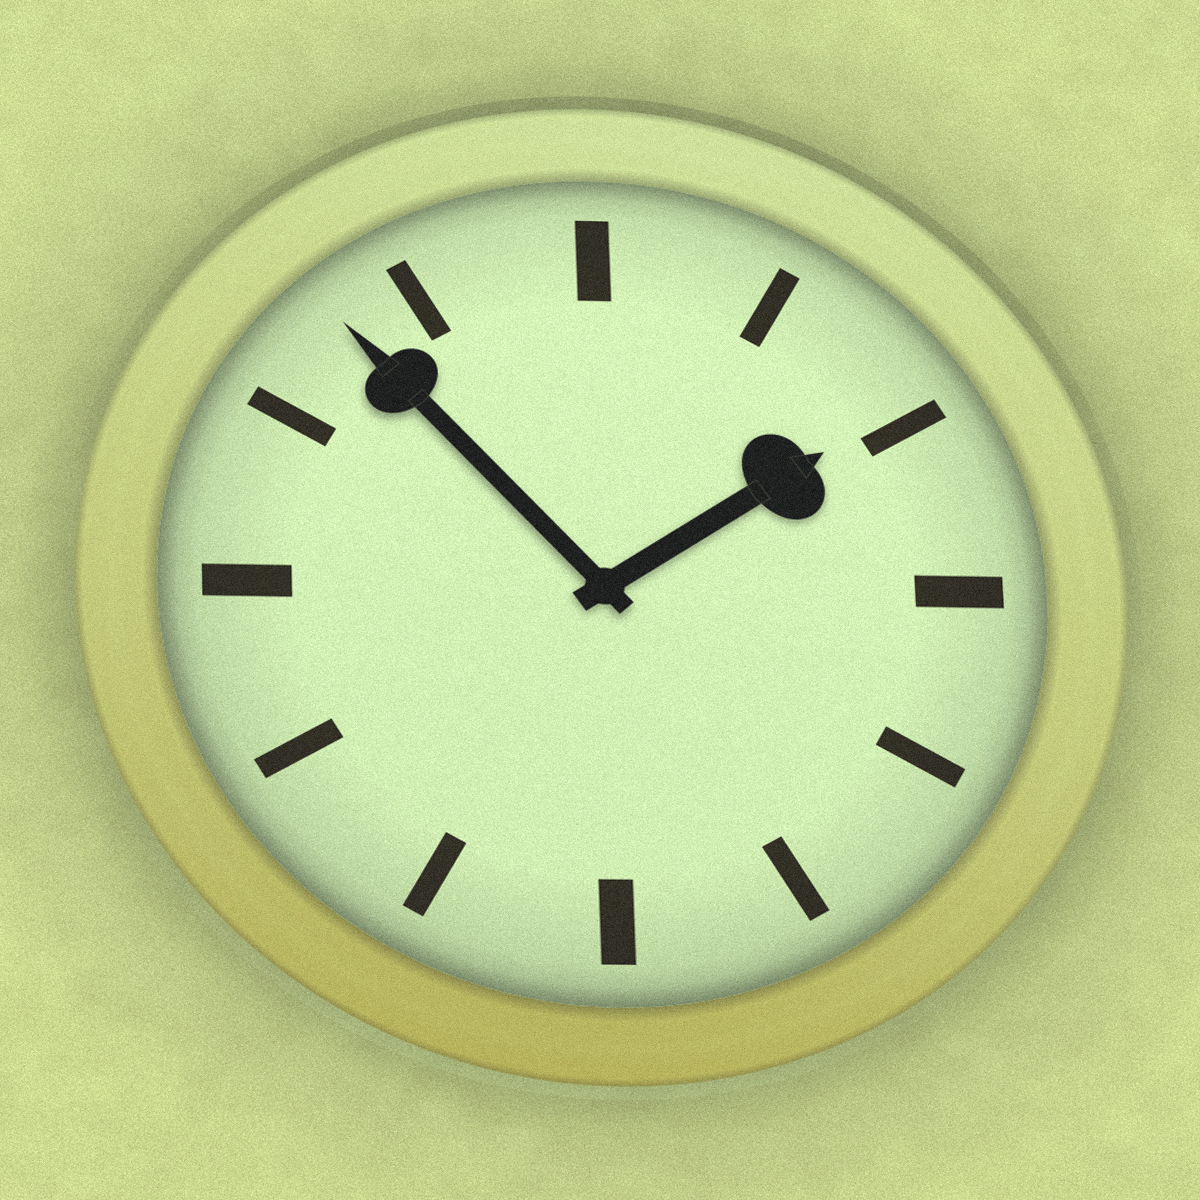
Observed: 1 h 53 min
